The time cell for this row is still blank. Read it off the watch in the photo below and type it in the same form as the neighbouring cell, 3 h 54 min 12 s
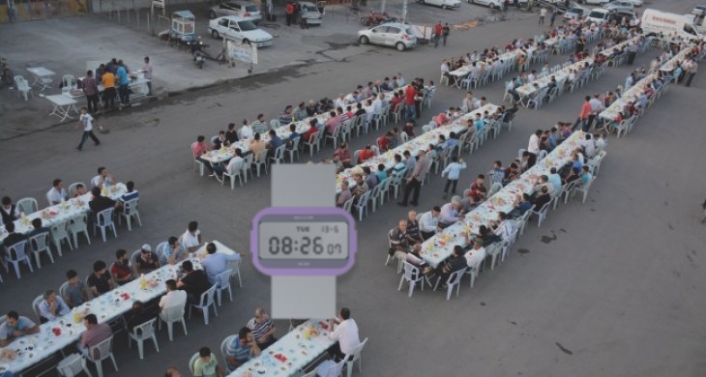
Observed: 8 h 26 min 07 s
